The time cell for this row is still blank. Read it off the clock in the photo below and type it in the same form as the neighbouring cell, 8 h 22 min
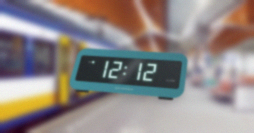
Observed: 12 h 12 min
